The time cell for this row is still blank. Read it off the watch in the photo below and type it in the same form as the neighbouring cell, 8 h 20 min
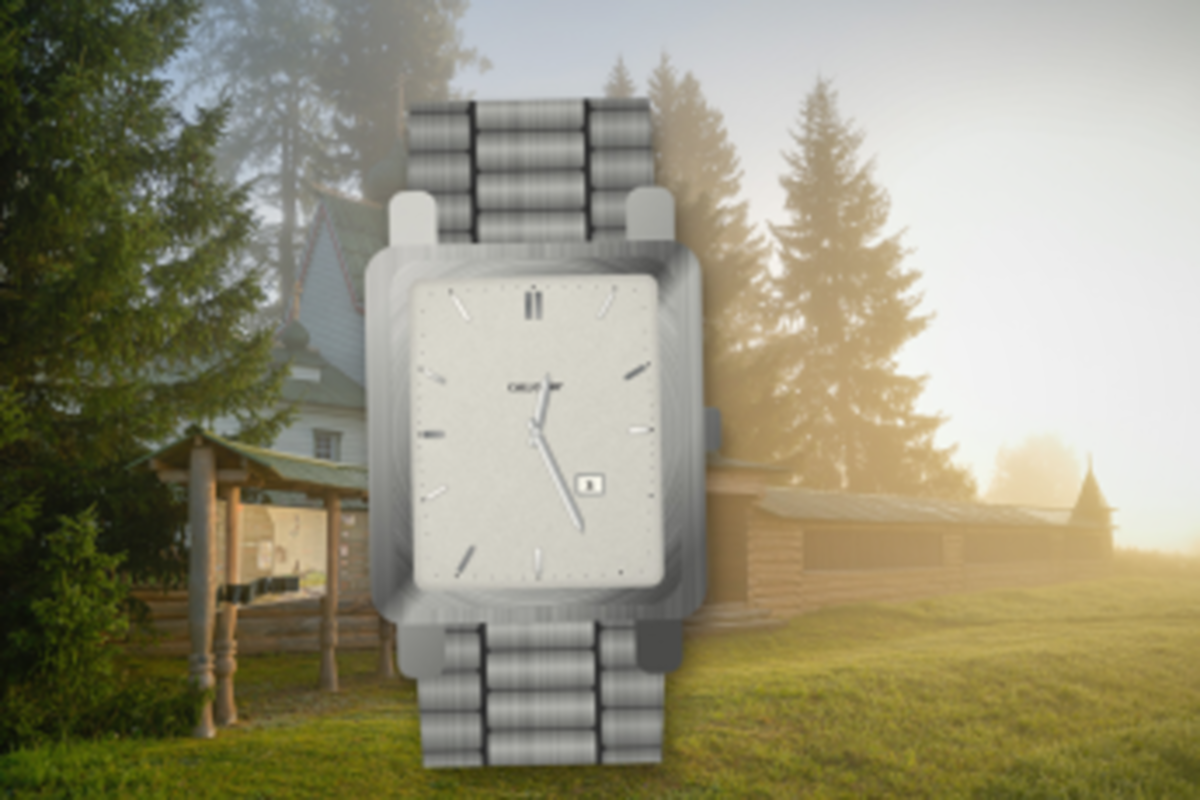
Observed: 12 h 26 min
